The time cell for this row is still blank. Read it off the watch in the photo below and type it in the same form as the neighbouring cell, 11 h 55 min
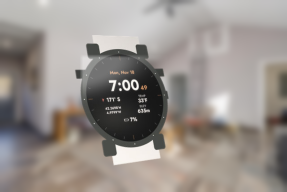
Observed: 7 h 00 min
